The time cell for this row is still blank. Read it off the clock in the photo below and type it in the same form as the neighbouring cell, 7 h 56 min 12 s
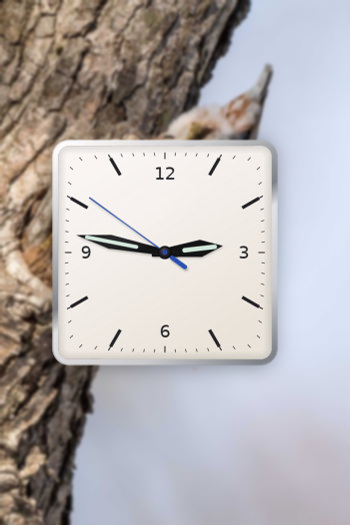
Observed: 2 h 46 min 51 s
